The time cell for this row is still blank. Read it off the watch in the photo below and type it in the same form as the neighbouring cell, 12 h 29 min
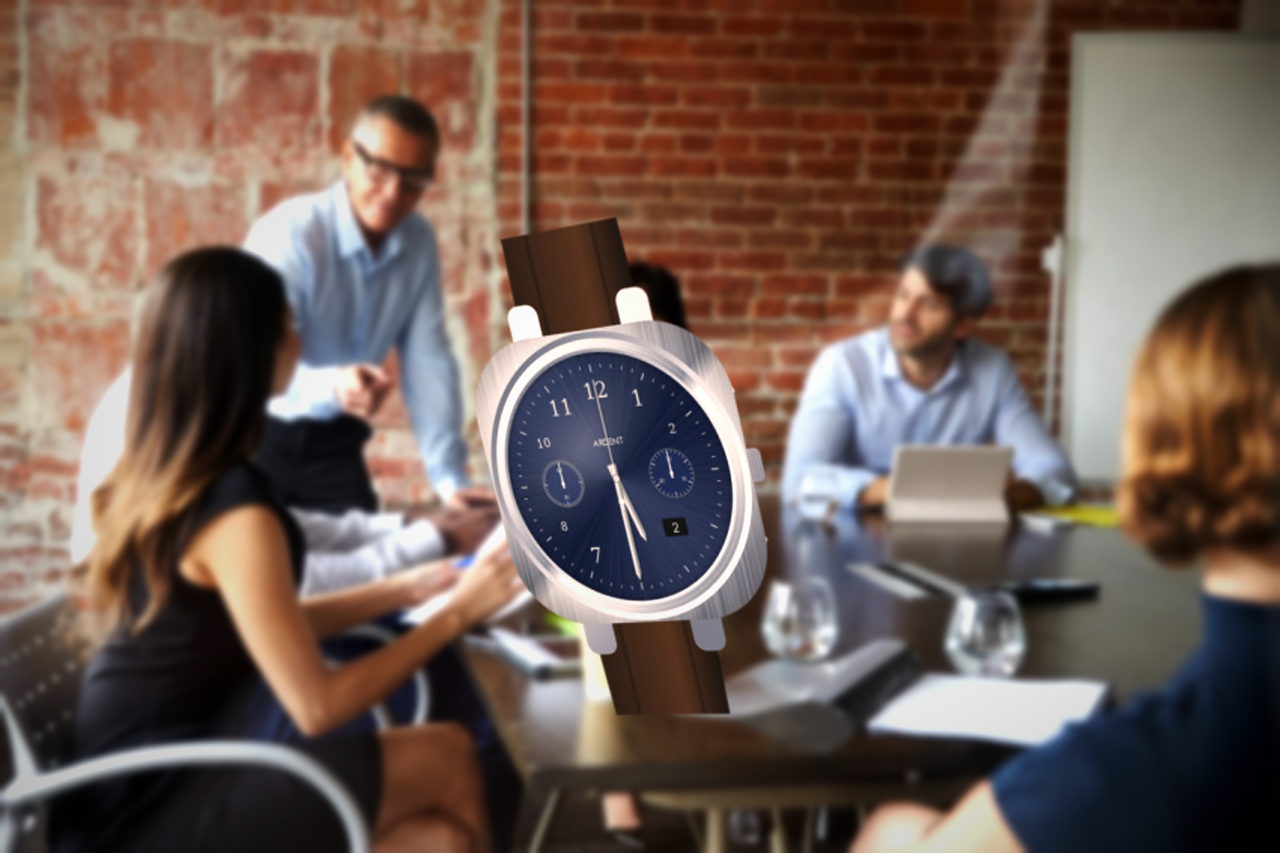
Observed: 5 h 30 min
